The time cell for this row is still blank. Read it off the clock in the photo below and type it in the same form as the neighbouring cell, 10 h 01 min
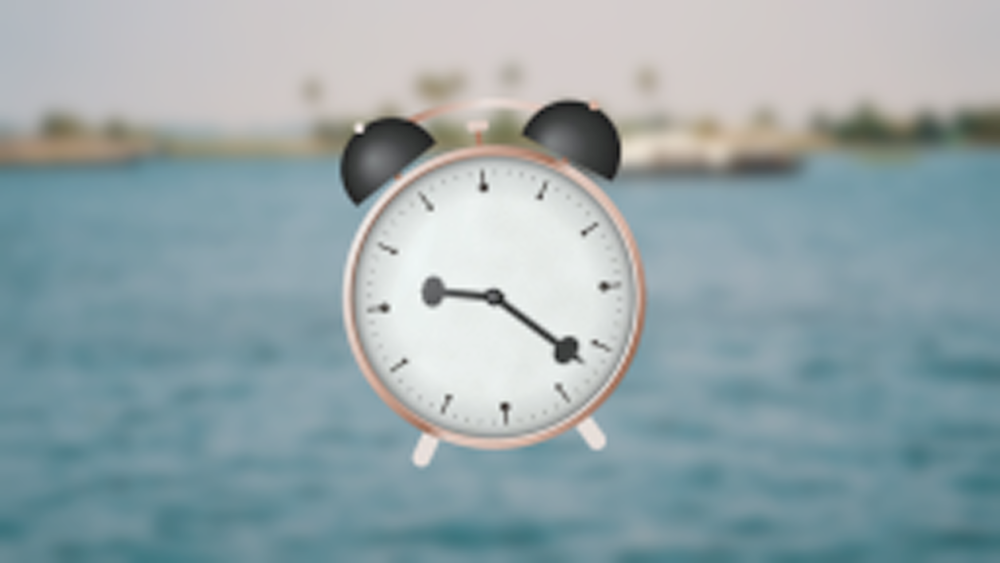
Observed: 9 h 22 min
